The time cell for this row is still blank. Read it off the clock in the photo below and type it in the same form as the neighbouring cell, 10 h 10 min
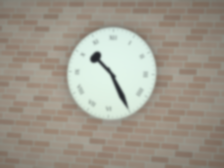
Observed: 10 h 25 min
